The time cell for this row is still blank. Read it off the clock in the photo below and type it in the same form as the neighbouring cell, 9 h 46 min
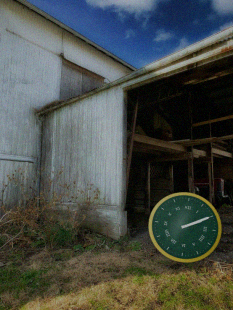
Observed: 2 h 10 min
